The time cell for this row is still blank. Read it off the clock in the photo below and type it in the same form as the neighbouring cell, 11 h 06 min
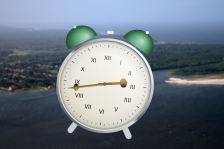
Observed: 2 h 43 min
